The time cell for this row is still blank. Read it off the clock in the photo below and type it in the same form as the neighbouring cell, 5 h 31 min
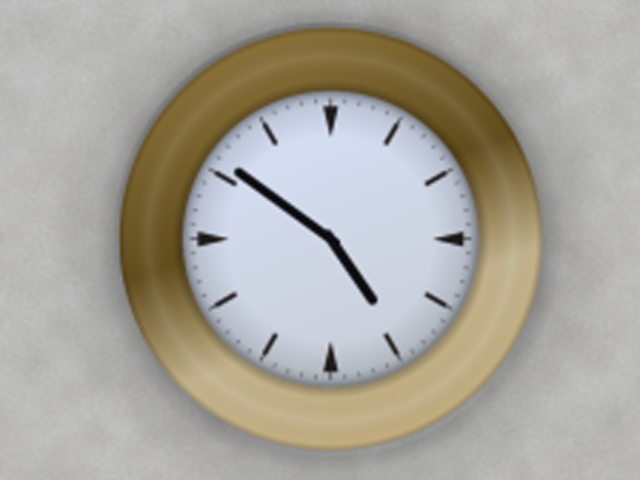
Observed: 4 h 51 min
